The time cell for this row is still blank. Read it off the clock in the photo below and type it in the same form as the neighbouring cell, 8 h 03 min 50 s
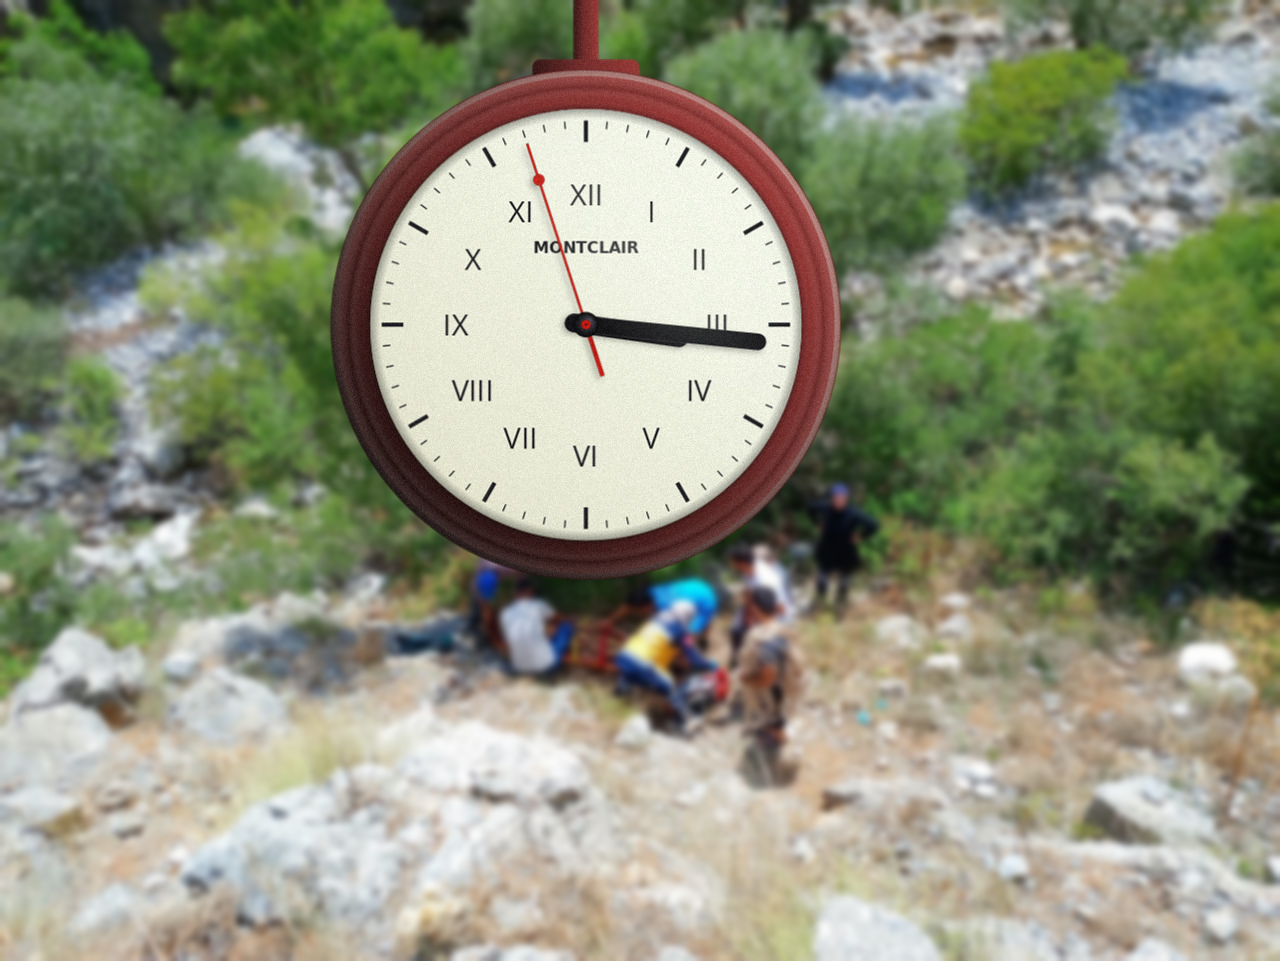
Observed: 3 h 15 min 57 s
